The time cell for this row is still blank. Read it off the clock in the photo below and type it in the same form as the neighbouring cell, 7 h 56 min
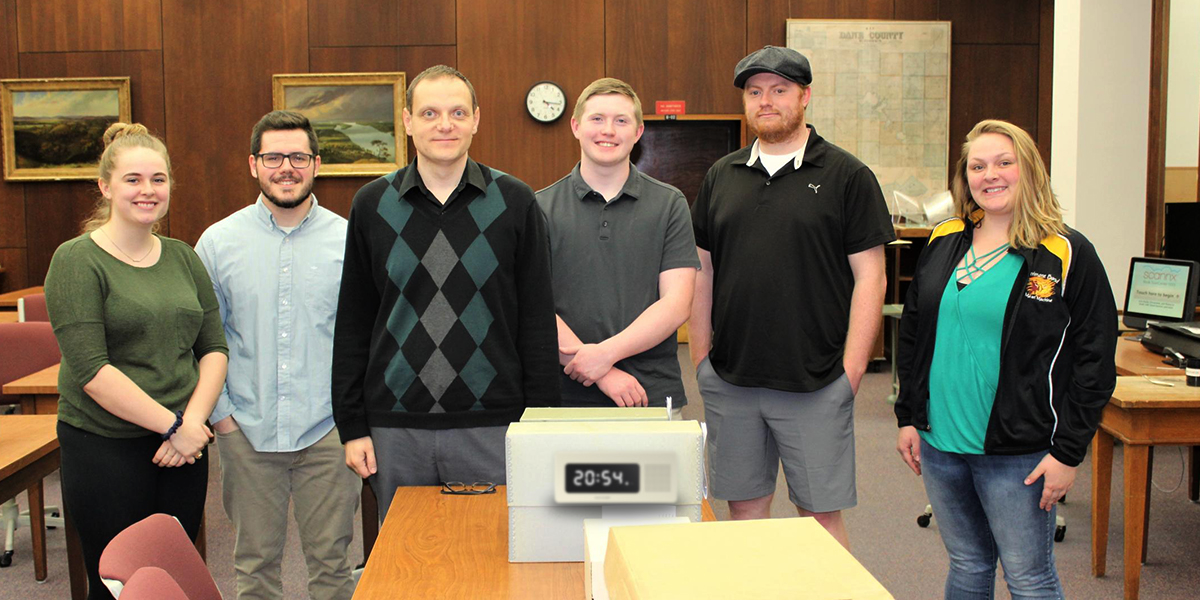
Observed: 20 h 54 min
